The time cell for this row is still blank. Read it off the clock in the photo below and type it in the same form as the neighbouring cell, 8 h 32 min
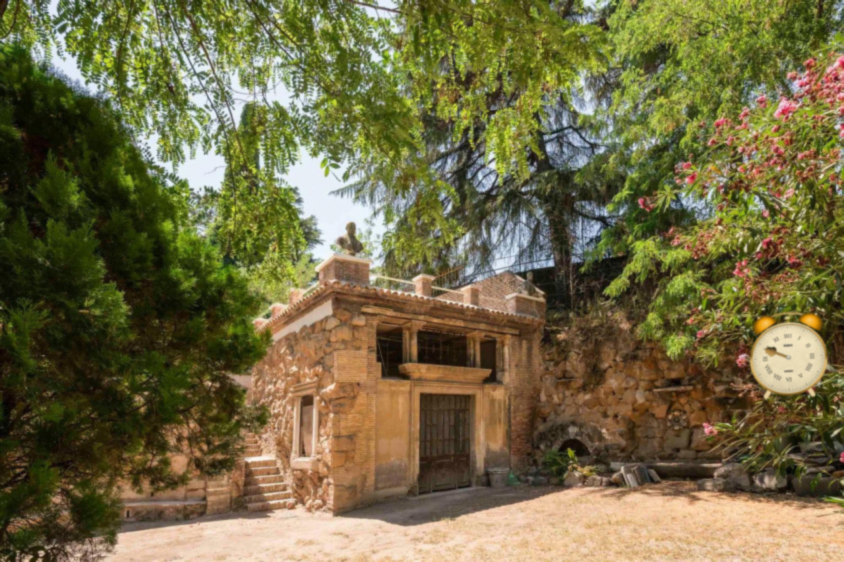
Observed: 9 h 49 min
